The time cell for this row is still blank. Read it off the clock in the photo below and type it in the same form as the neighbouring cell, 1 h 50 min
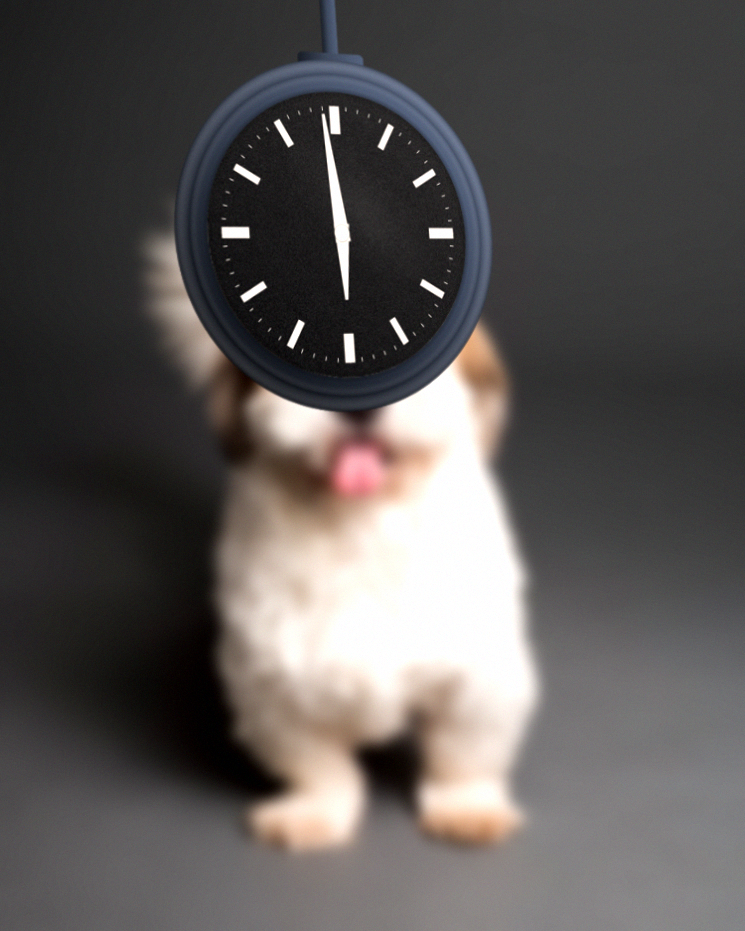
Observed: 5 h 59 min
